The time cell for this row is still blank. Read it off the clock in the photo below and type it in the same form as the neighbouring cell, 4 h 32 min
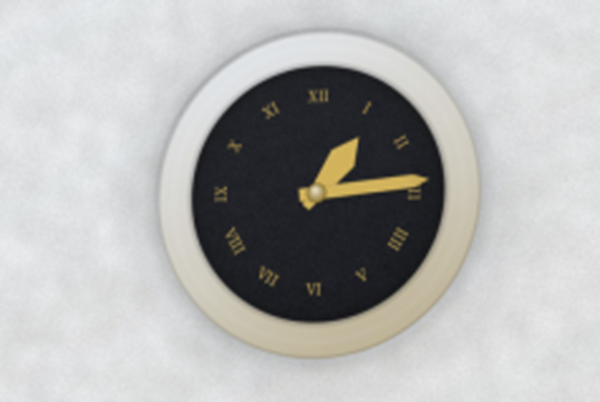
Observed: 1 h 14 min
